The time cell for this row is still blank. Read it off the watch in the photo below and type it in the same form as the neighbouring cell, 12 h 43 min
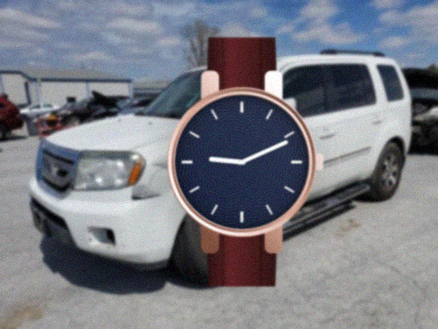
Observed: 9 h 11 min
